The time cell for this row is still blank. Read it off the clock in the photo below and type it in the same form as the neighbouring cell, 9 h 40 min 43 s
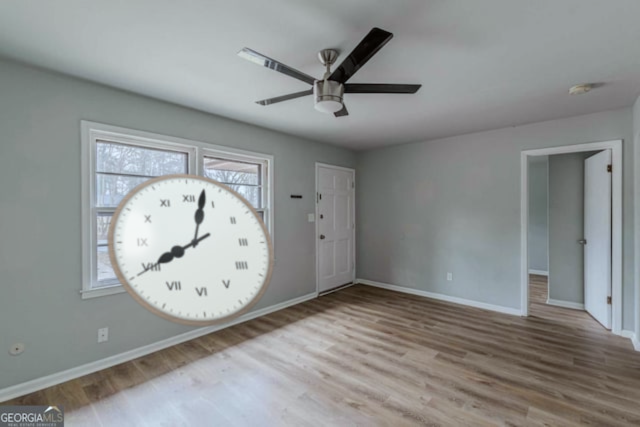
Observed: 8 h 02 min 40 s
